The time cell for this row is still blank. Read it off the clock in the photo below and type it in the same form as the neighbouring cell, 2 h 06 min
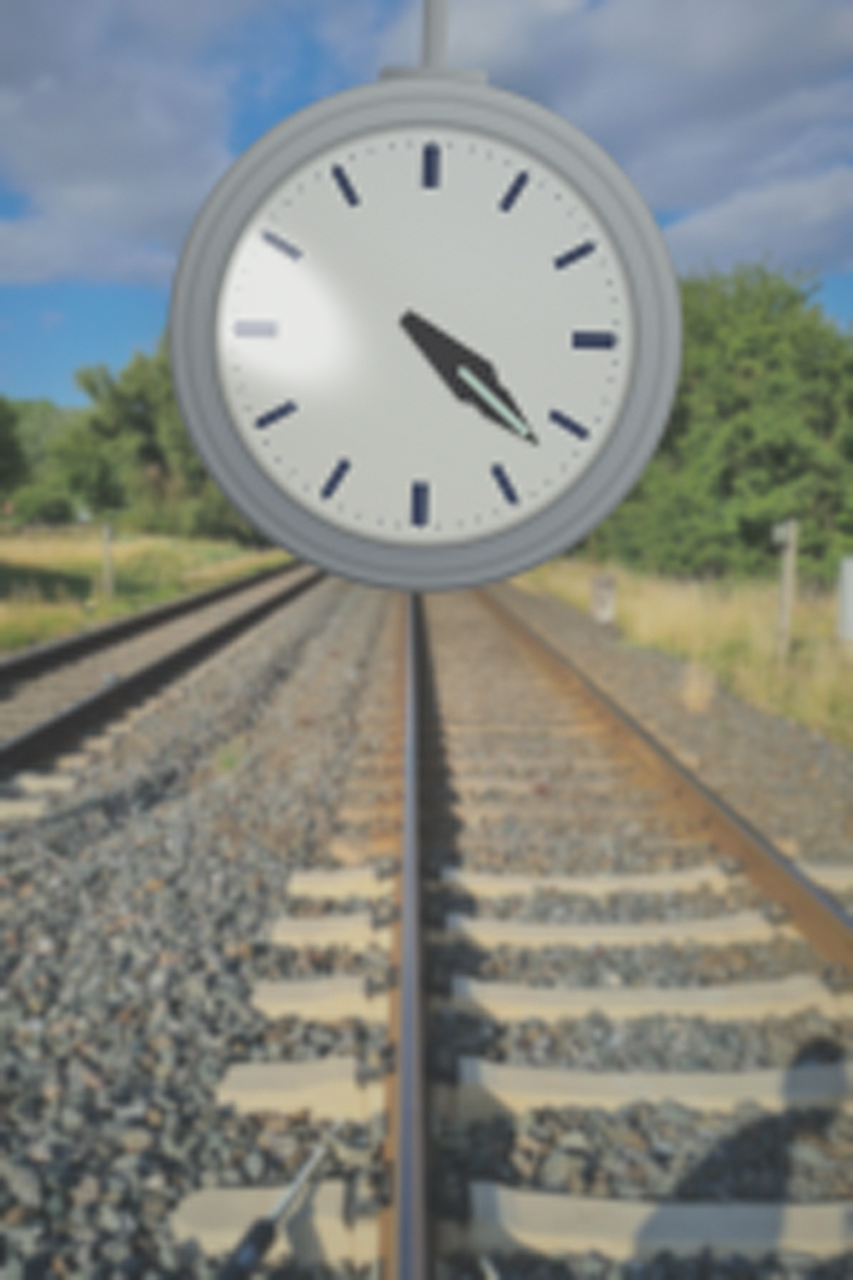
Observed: 4 h 22 min
